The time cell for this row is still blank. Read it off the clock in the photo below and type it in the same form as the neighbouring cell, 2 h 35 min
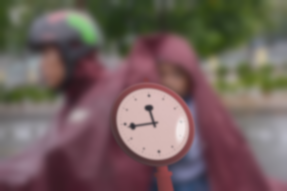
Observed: 11 h 44 min
